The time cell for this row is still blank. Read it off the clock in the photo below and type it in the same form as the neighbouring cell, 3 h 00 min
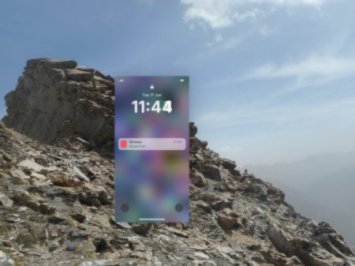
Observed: 11 h 44 min
